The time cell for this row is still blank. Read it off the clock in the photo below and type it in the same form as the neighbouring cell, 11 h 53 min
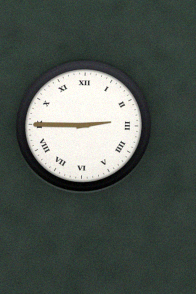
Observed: 2 h 45 min
